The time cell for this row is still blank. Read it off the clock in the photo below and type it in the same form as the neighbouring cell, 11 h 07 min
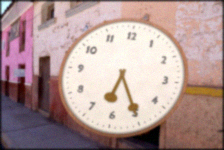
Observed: 6 h 25 min
